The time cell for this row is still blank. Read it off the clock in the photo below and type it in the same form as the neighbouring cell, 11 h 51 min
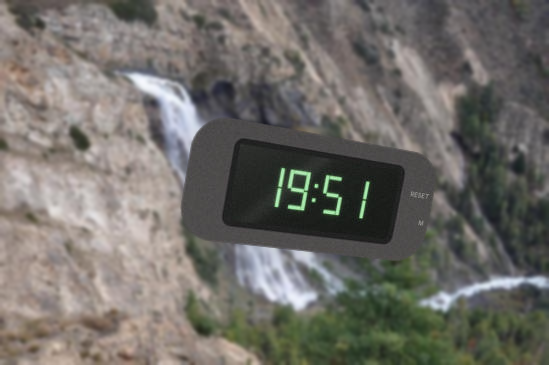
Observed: 19 h 51 min
